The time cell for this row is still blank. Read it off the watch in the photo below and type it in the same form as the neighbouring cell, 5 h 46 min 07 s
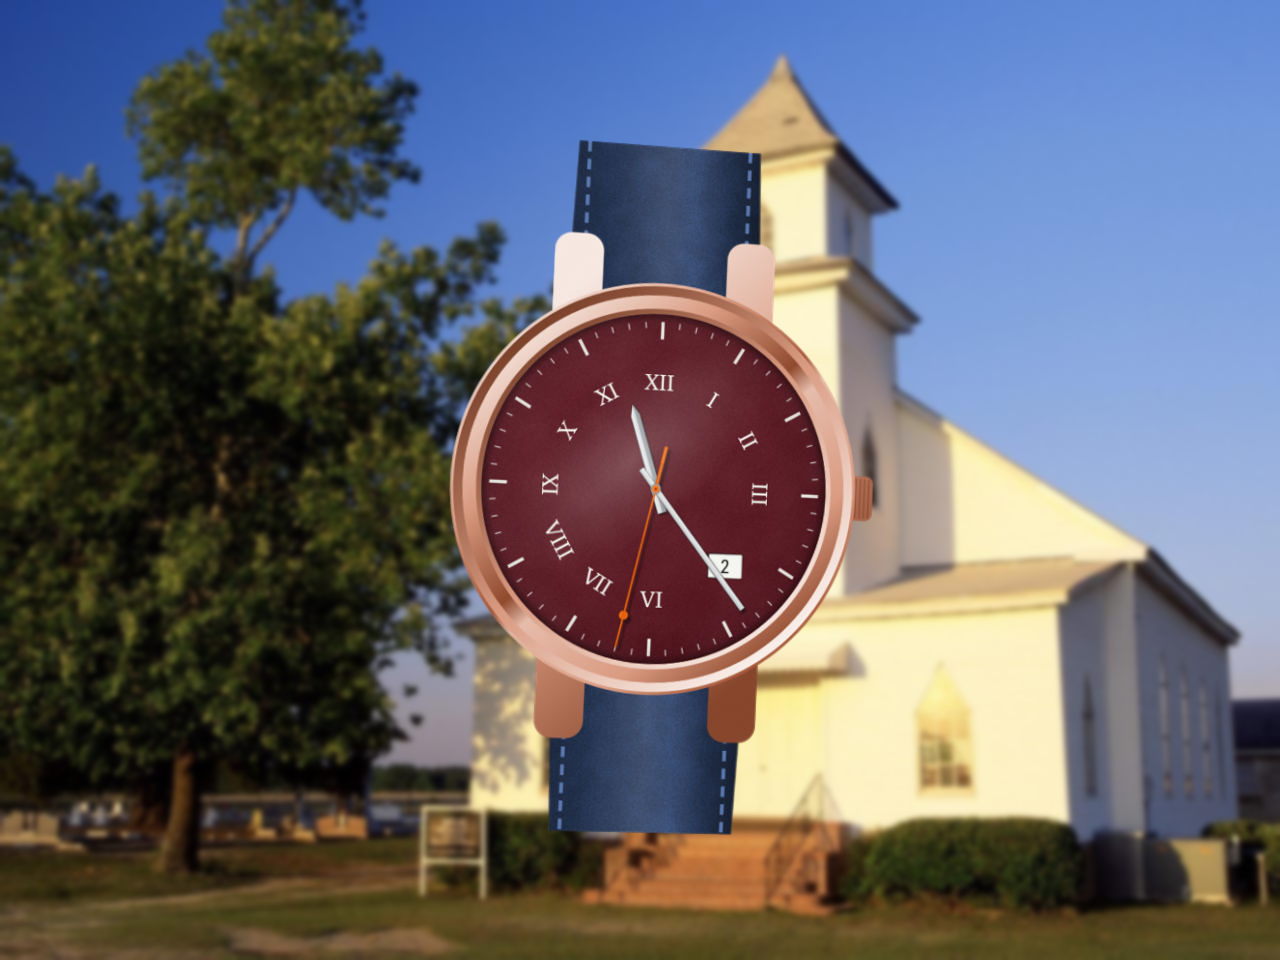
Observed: 11 h 23 min 32 s
